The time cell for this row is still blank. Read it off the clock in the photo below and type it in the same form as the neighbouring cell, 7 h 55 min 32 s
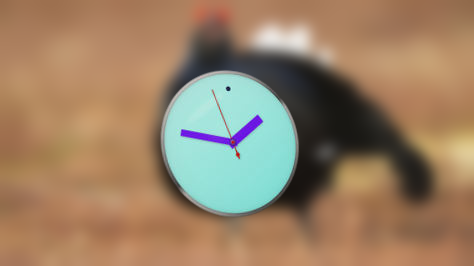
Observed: 1 h 46 min 57 s
